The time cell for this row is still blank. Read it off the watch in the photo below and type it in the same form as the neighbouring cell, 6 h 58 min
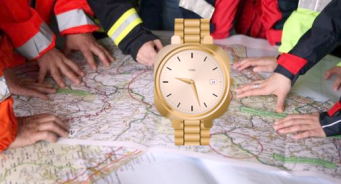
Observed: 9 h 27 min
